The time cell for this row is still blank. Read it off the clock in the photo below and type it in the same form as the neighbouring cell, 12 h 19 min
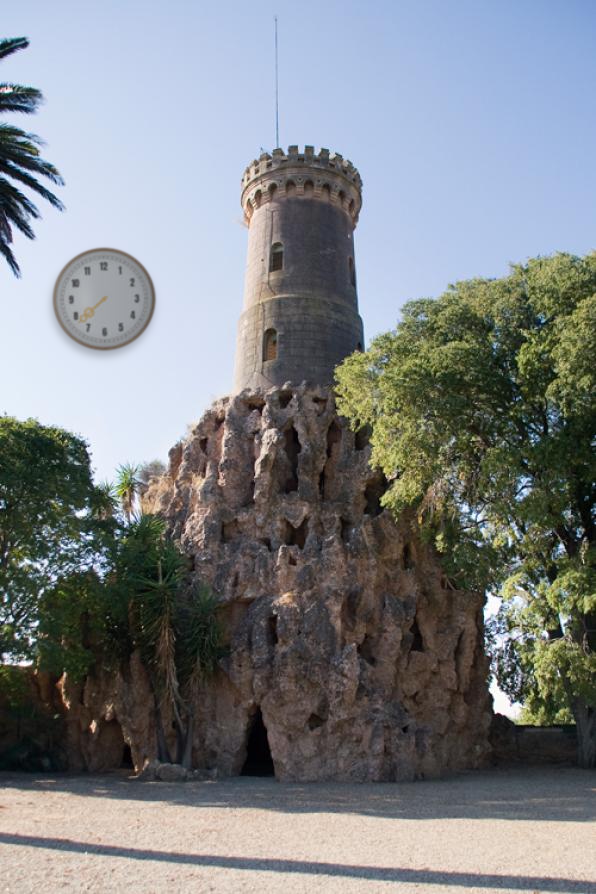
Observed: 7 h 38 min
